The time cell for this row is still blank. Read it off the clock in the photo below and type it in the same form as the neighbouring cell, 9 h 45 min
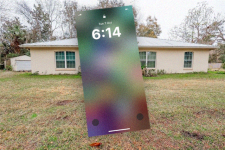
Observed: 6 h 14 min
